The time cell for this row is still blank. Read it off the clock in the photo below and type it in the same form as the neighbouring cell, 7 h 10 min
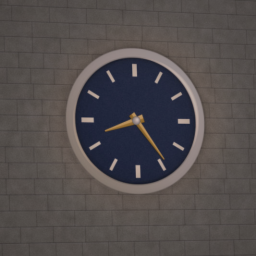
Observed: 8 h 24 min
